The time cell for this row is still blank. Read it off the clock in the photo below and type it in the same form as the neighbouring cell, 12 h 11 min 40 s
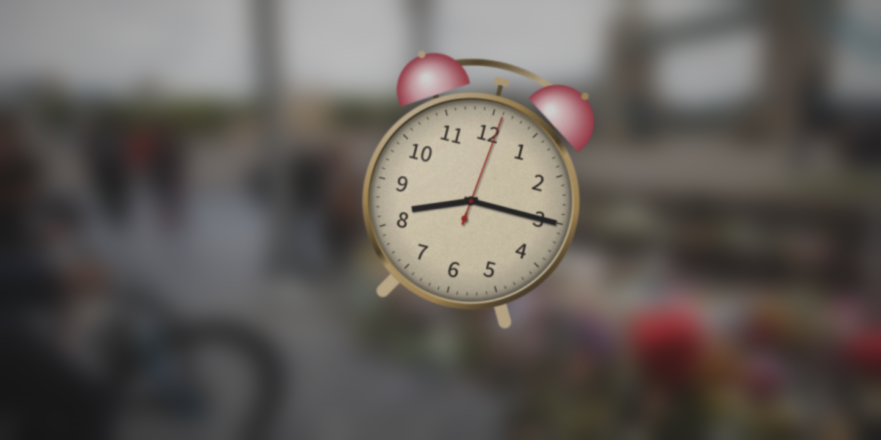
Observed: 8 h 15 min 01 s
